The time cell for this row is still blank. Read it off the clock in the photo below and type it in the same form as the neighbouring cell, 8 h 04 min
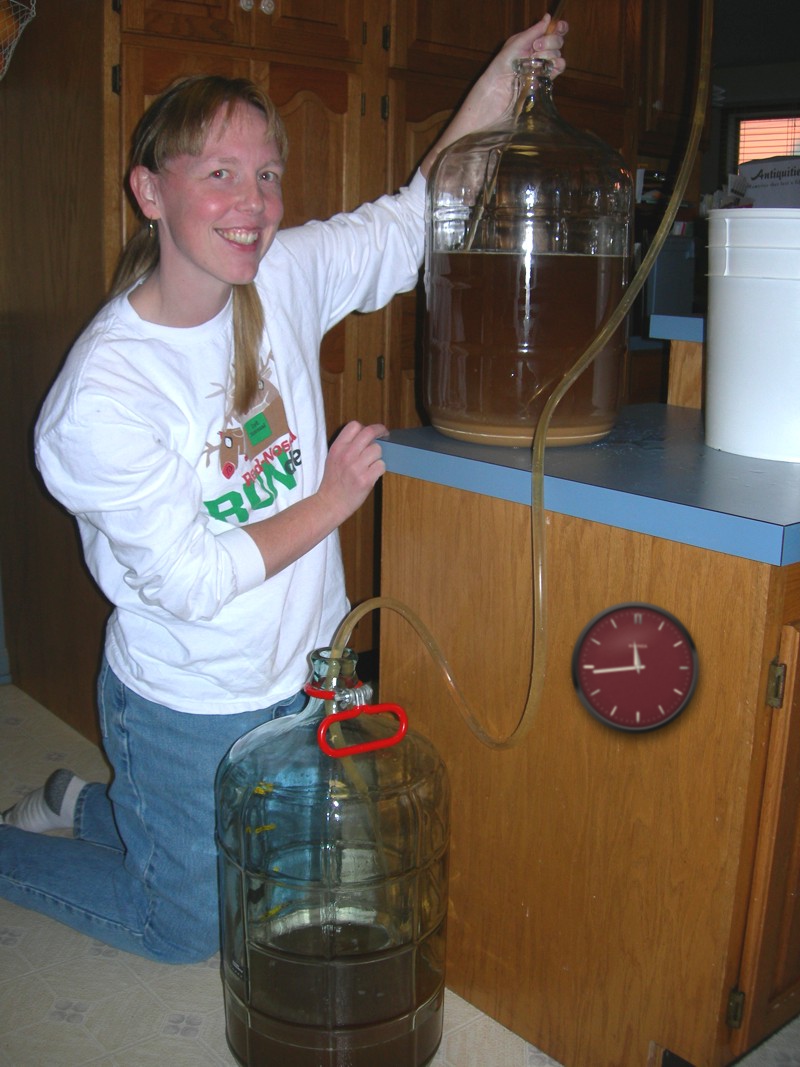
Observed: 11 h 44 min
